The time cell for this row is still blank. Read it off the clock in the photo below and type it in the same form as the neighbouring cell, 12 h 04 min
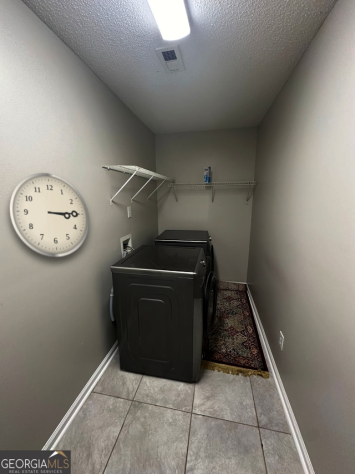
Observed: 3 h 15 min
